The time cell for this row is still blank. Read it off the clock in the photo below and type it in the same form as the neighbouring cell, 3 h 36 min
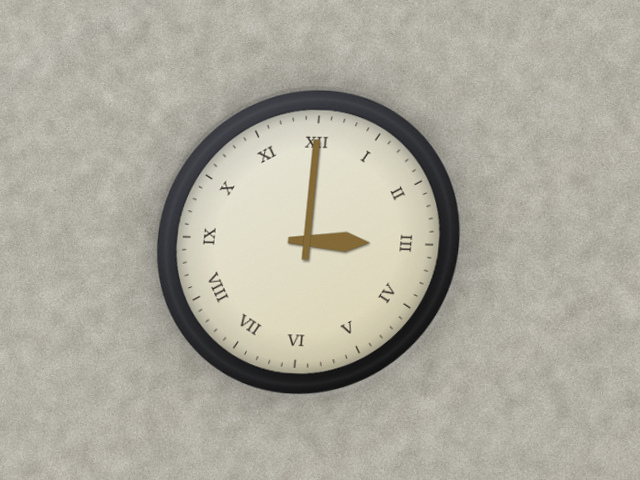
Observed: 3 h 00 min
